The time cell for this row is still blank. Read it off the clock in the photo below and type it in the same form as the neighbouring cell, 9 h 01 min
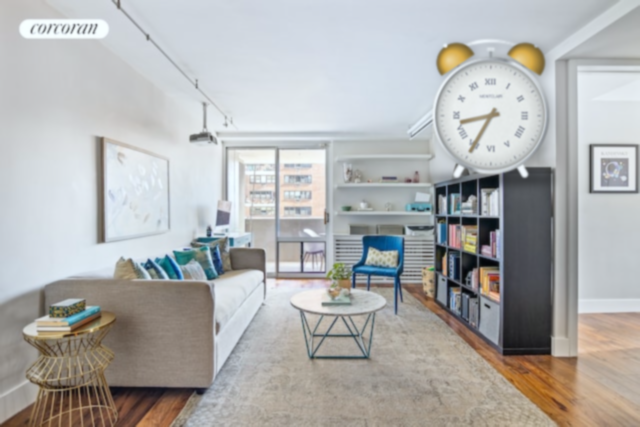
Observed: 8 h 35 min
